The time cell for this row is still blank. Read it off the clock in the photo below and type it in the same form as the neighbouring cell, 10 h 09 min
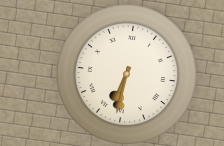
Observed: 6 h 31 min
